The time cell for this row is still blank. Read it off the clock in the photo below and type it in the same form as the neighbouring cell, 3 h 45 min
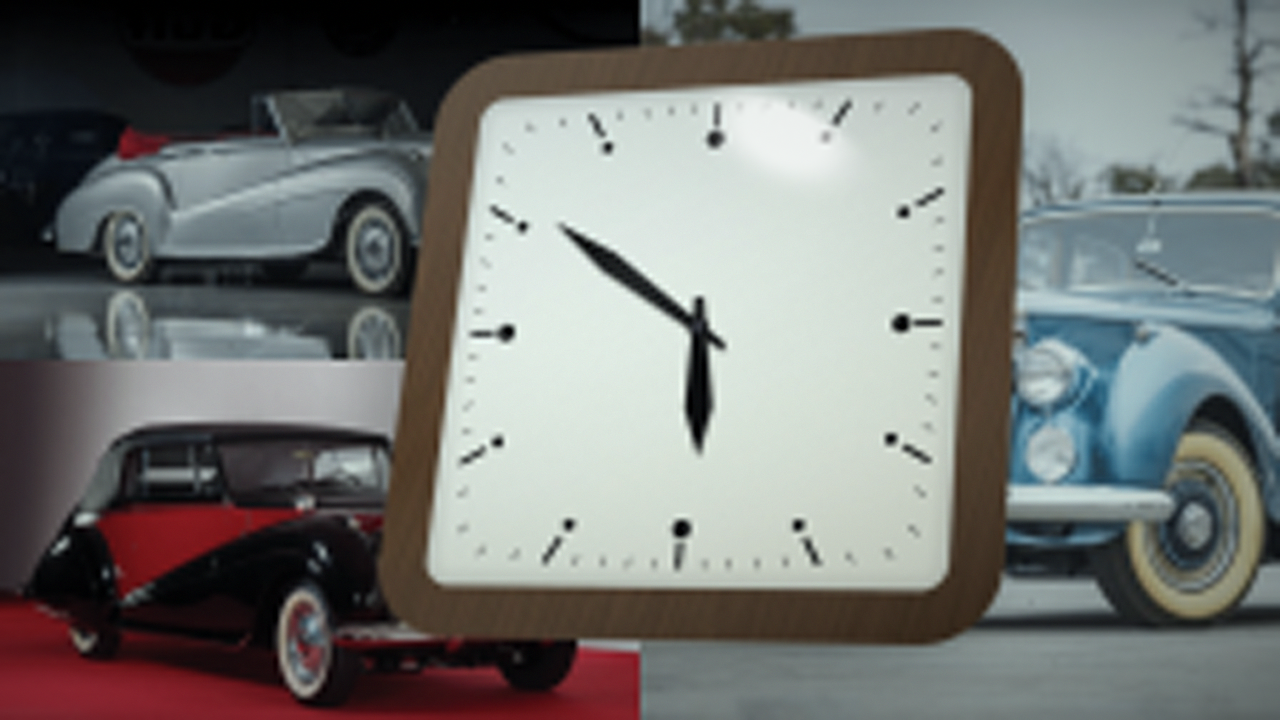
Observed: 5 h 51 min
